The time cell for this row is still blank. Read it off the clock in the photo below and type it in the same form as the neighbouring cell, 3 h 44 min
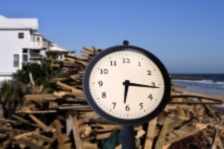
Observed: 6 h 16 min
